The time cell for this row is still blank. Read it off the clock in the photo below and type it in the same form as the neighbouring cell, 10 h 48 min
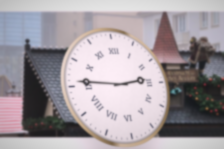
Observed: 2 h 46 min
